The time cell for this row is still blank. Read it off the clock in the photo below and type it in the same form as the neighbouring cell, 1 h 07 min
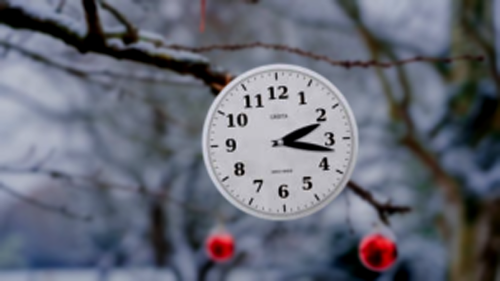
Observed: 2 h 17 min
